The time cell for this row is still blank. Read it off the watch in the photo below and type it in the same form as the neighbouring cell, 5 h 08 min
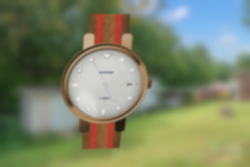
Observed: 4 h 55 min
